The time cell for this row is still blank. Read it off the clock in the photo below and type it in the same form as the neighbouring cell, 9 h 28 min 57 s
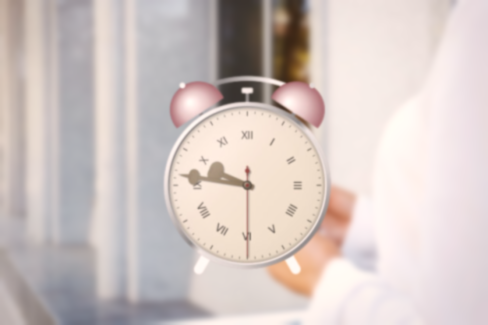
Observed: 9 h 46 min 30 s
